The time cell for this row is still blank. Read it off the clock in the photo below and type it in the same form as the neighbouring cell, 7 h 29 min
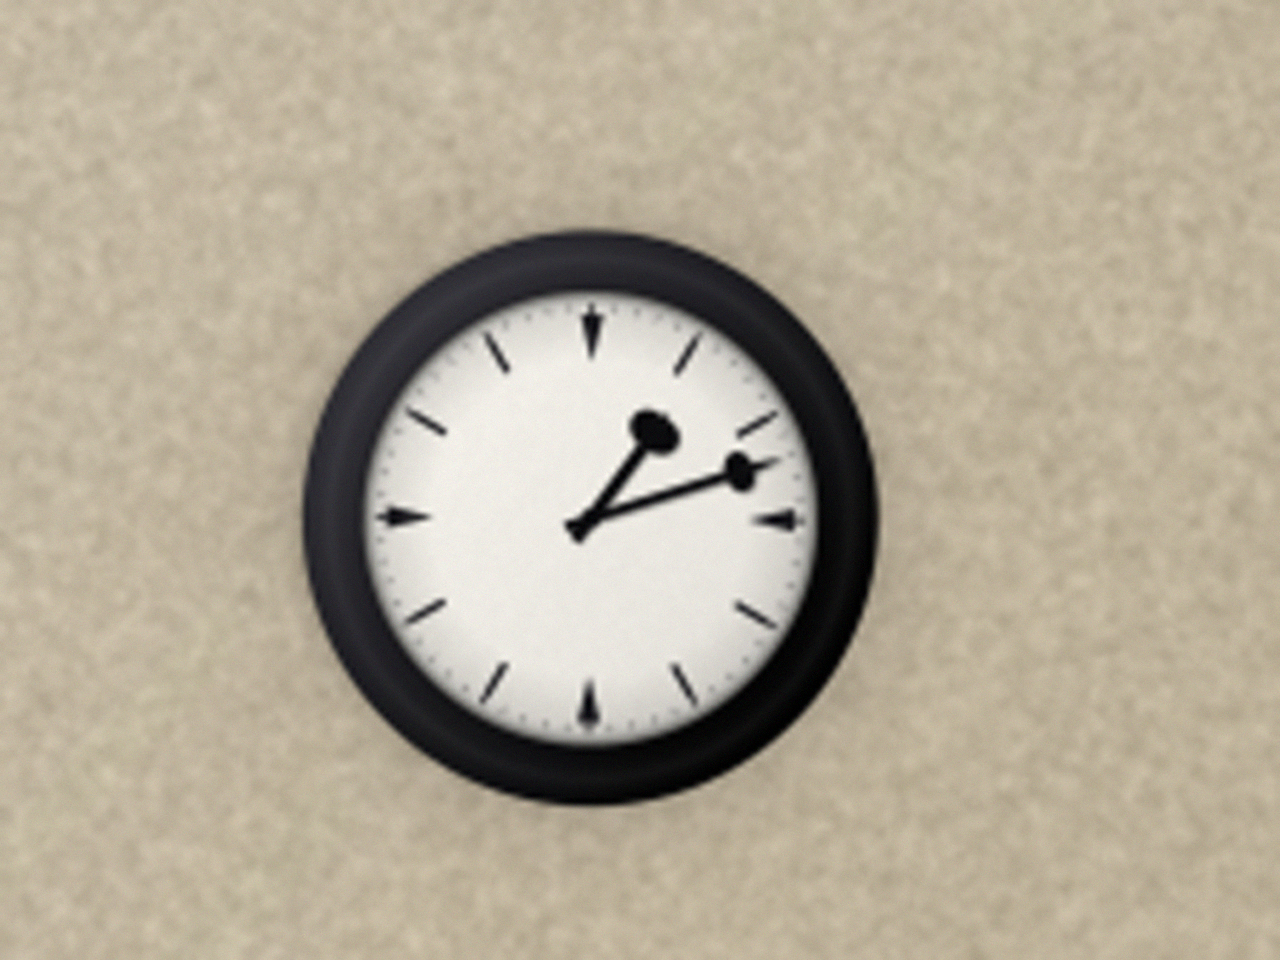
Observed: 1 h 12 min
